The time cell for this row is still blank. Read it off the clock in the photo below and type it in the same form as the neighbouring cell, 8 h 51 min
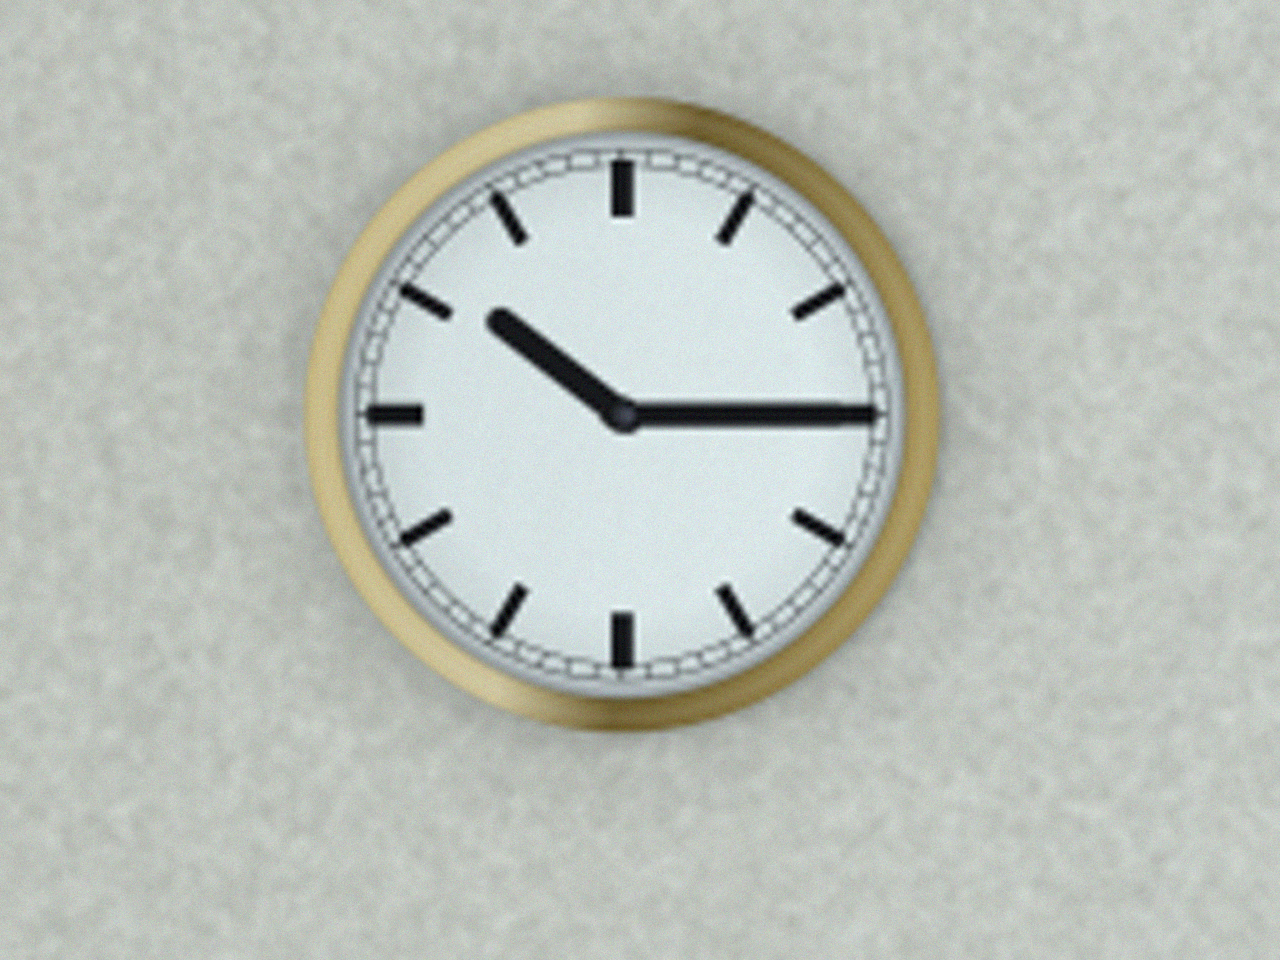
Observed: 10 h 15 min
